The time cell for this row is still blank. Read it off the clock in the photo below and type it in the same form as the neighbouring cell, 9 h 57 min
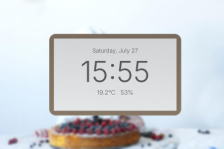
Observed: 15 h 55 min
